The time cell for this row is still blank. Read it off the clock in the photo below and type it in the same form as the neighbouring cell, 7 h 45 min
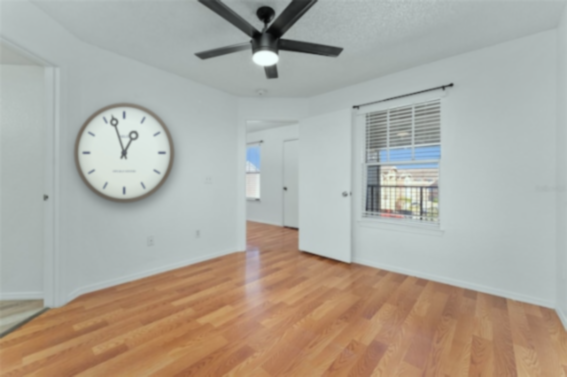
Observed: 12 h 57 min
